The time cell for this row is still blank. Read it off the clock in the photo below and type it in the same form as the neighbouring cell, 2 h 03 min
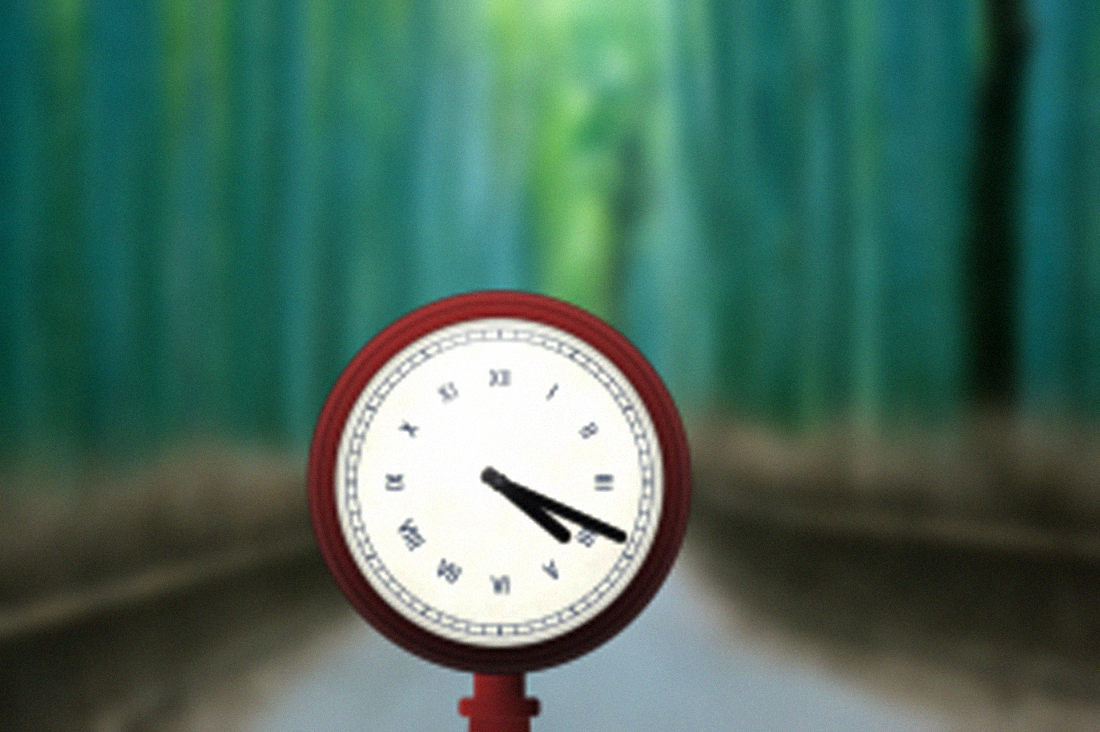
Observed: 4 h 19 min
